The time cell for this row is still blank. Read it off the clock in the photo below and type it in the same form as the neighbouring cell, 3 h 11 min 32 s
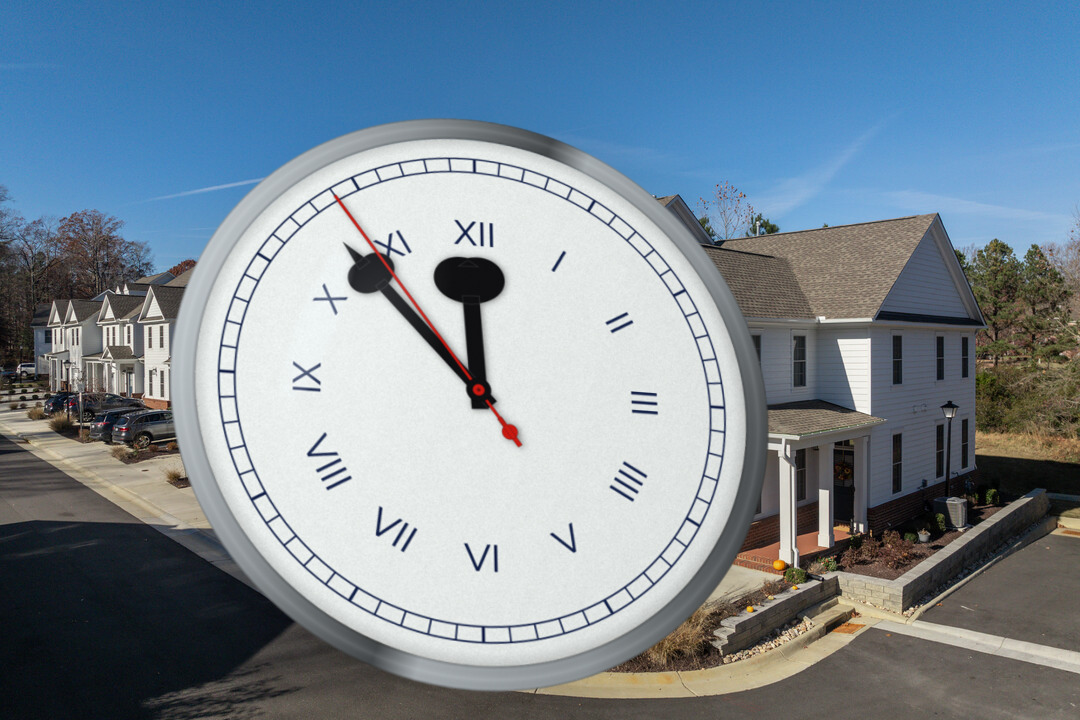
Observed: 11 h 52 min 54 s
